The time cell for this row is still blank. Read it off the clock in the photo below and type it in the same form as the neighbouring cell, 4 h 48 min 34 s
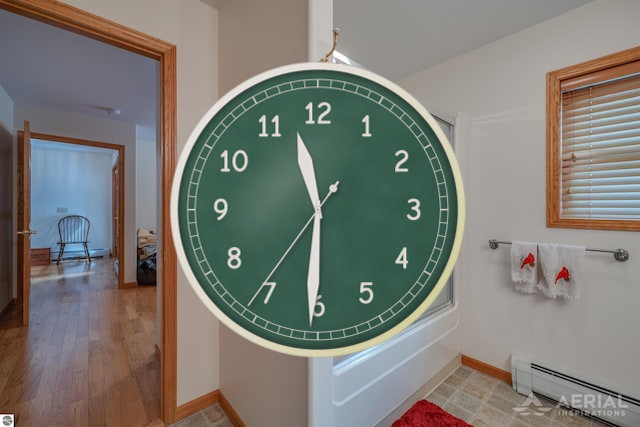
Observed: 11 h 30 min 36 s
